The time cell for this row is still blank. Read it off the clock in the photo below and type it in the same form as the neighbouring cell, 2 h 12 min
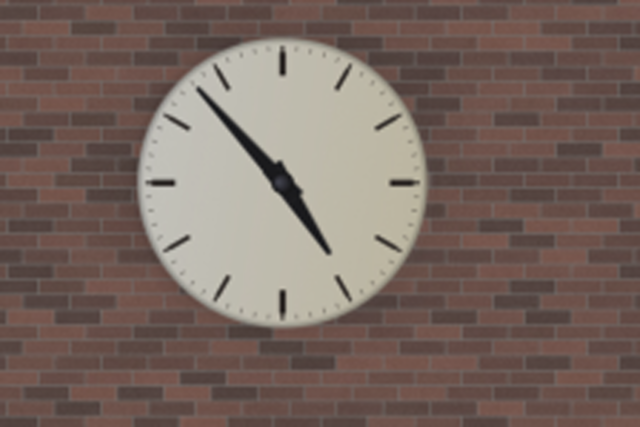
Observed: 4 h 53 min
